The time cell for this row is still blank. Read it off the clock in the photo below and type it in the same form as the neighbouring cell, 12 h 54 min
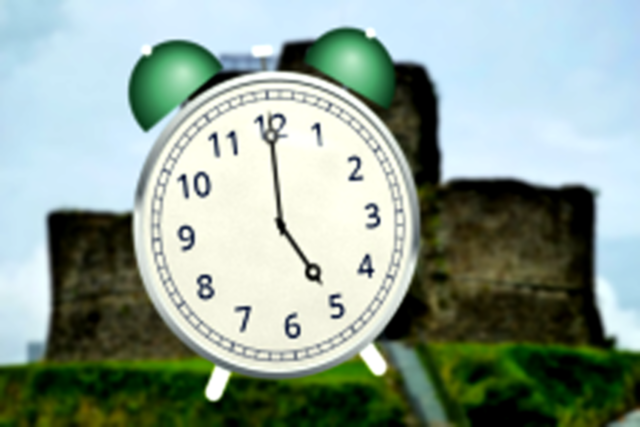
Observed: 5 h 00 min
